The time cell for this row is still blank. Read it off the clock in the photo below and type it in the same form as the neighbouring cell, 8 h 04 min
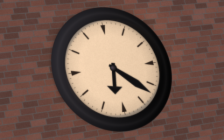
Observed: 6 h 22 min
